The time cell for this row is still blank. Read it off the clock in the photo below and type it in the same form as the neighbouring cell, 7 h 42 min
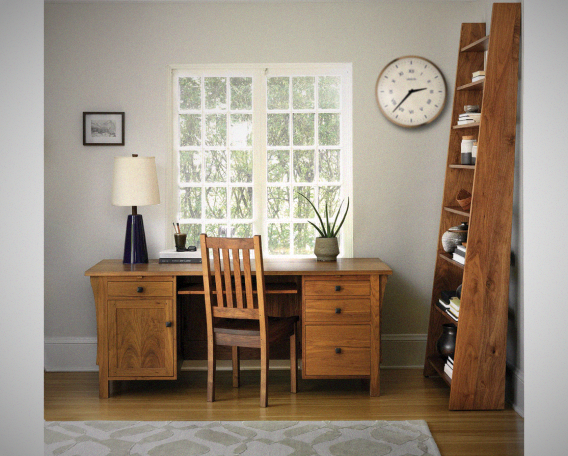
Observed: 2 h 37 min
